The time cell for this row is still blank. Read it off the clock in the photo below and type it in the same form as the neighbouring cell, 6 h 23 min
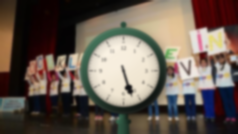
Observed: 5 h 27 min
